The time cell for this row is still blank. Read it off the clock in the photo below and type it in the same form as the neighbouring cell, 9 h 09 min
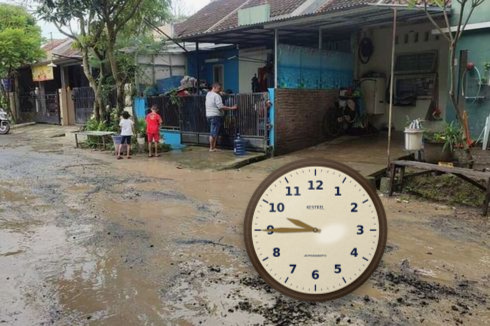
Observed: 9 h 45 min
